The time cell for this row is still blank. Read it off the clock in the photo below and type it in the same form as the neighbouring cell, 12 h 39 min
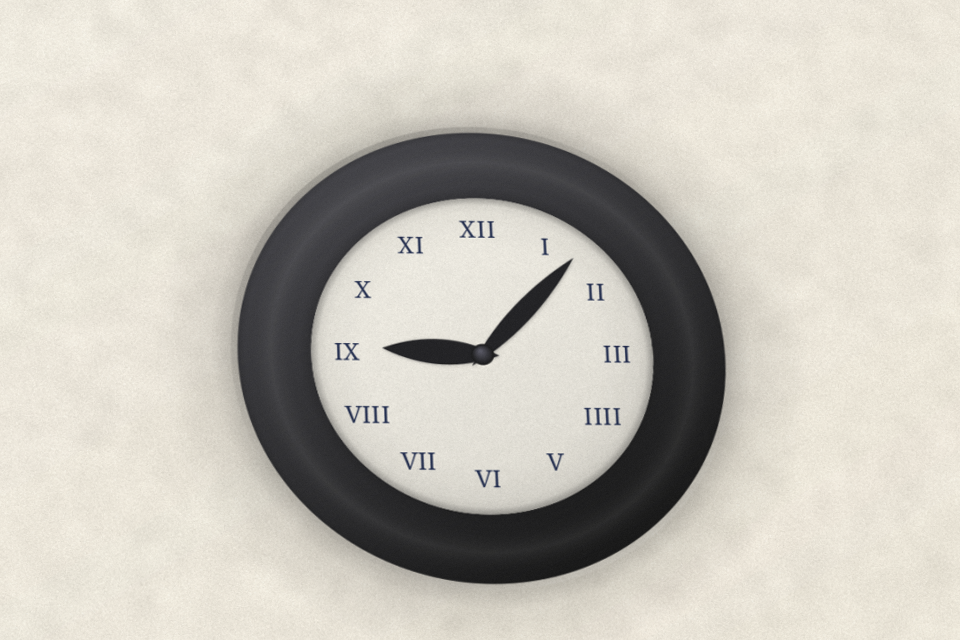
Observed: 9 h 07 min
